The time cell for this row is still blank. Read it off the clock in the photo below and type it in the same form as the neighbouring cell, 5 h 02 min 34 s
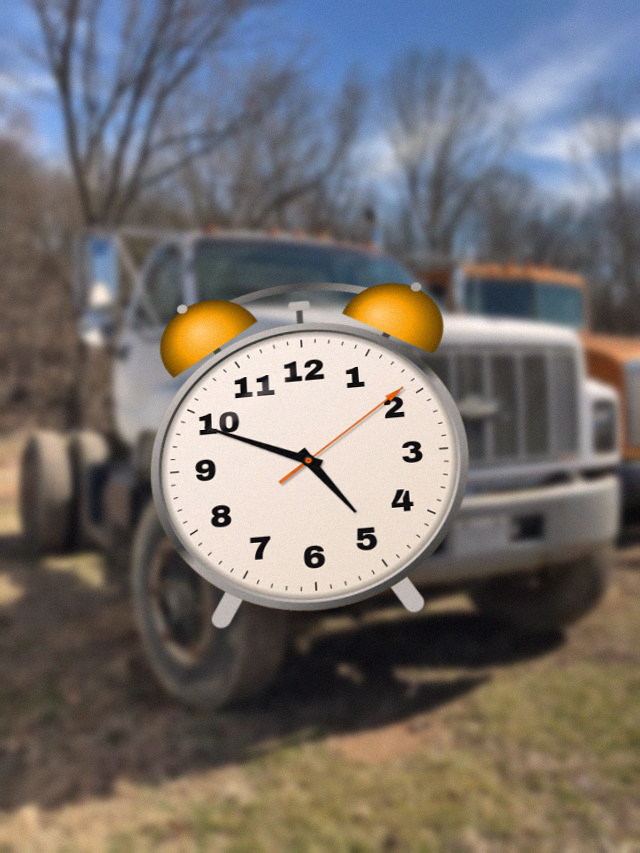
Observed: 4 h 49 min 09 s
